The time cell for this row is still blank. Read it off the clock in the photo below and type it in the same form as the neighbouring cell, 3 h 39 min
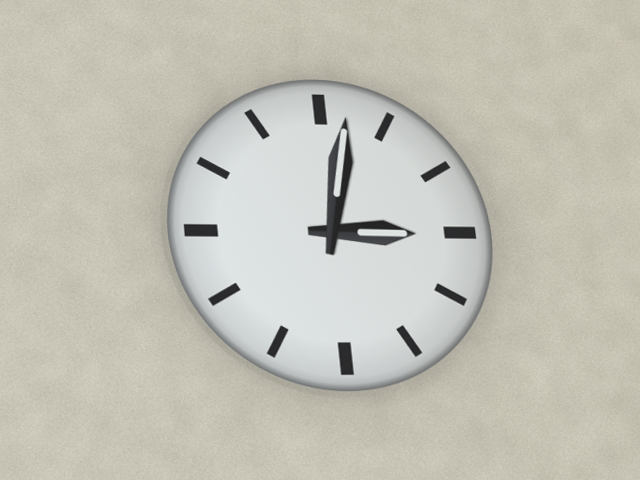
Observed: 3 h 02 min
